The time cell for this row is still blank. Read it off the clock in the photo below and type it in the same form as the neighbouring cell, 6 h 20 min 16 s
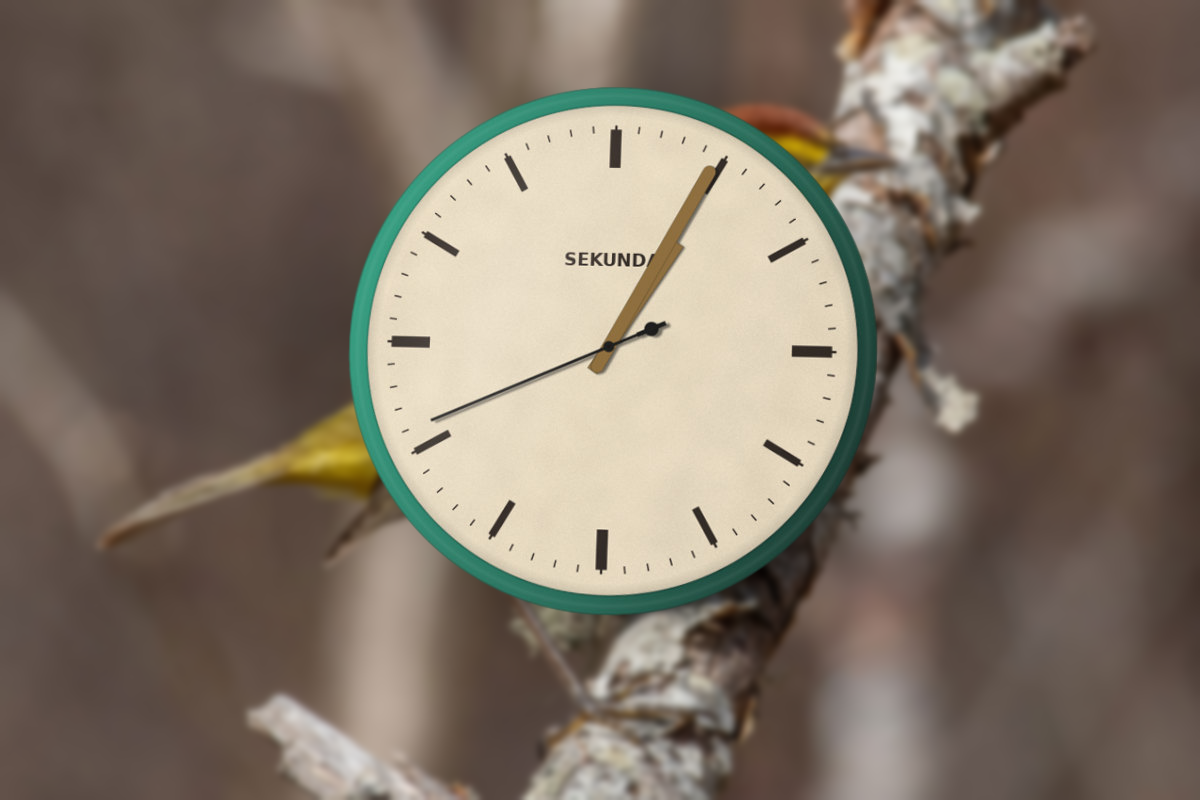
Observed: 1 h 04 min 41 s
